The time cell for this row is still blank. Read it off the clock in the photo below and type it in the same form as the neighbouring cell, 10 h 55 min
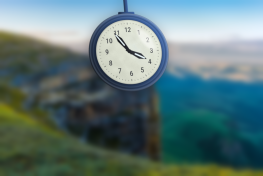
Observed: 3 h 54 min
